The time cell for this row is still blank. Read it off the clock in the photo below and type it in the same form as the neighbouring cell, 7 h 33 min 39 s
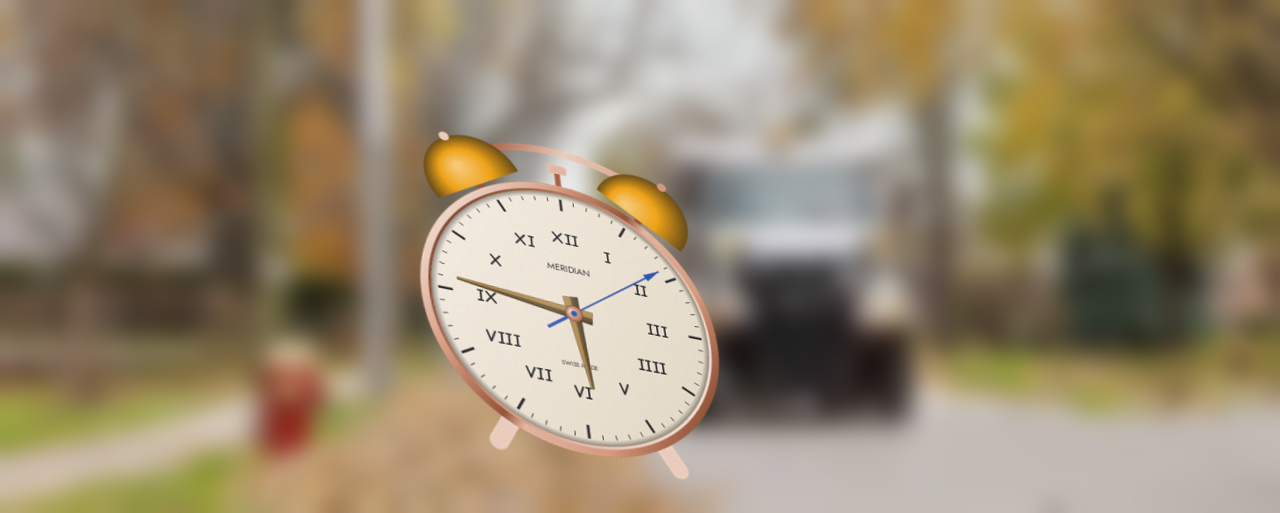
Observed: 5 h 46 min 09 s
